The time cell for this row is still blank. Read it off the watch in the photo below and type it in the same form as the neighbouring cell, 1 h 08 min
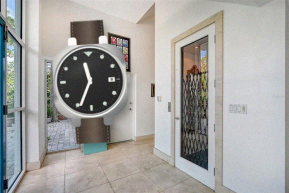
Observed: 11 h 34 min
